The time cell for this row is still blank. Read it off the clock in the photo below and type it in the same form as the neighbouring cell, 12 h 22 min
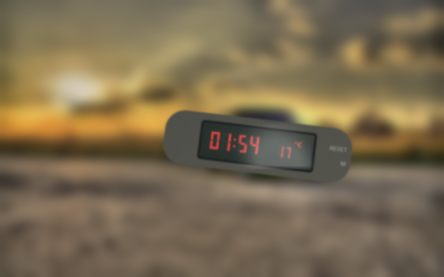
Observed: 1 h 54 min
